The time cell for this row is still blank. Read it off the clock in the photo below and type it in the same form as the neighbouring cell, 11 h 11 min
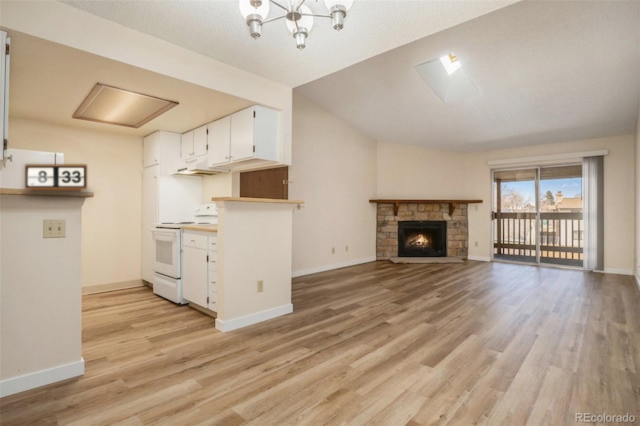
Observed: 8 h 33 min
